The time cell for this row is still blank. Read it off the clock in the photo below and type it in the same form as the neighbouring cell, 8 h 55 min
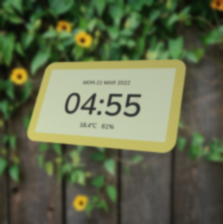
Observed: 4 h 55 min
